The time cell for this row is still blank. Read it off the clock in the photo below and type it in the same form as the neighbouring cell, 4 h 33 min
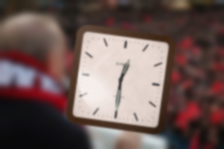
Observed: 12 h 30 min
